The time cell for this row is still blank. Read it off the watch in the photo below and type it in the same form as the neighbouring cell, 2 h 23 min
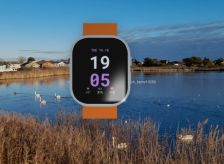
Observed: 19 h 05 min
